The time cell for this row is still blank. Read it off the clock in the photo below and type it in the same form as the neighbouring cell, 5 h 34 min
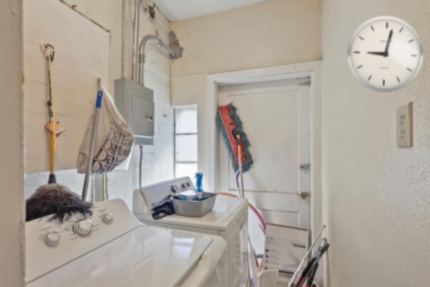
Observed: 9 h 02 min
